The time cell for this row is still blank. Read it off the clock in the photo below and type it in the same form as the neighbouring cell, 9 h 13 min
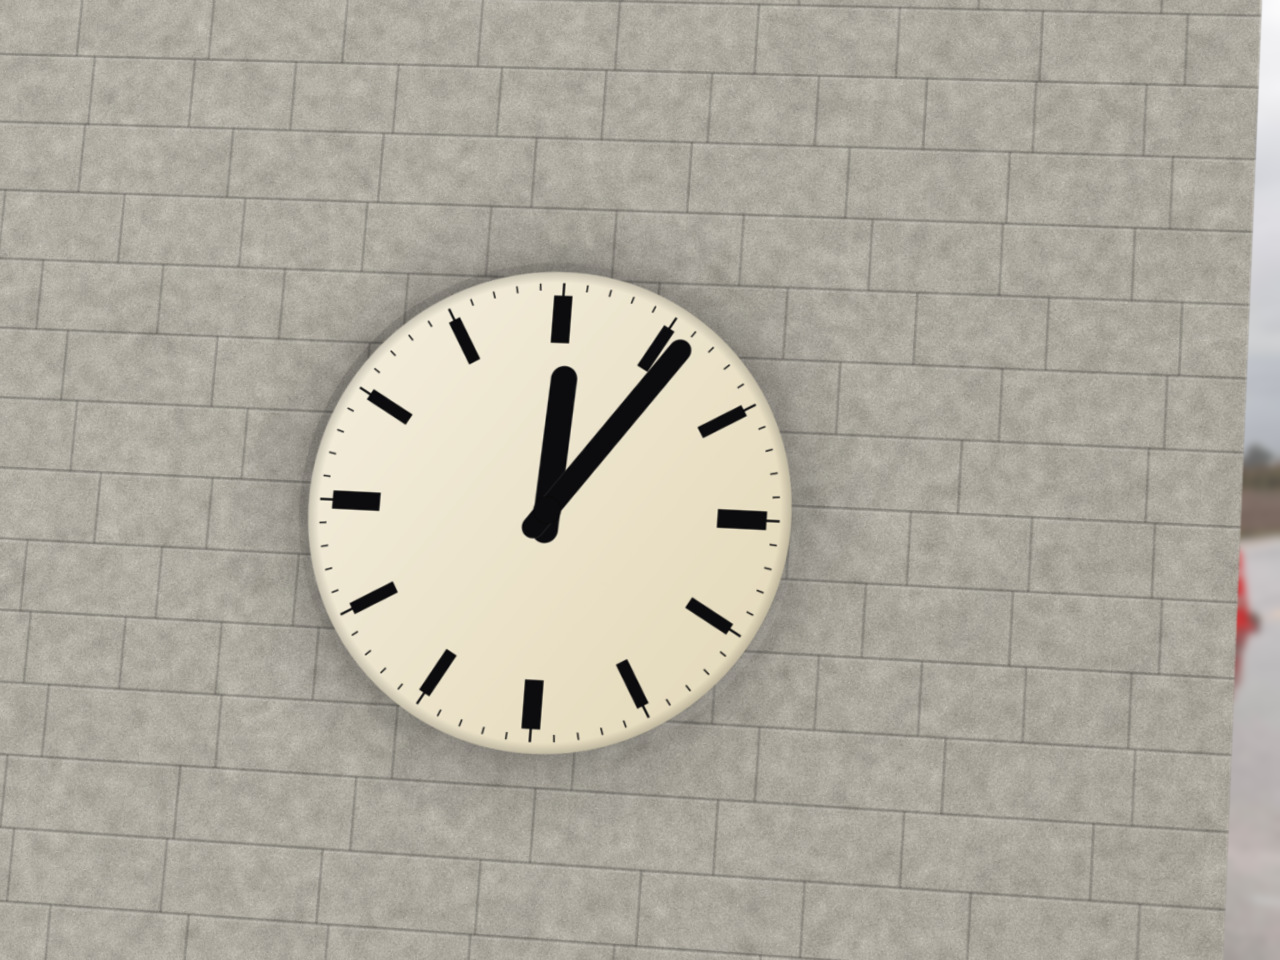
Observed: 12 h 06 min
